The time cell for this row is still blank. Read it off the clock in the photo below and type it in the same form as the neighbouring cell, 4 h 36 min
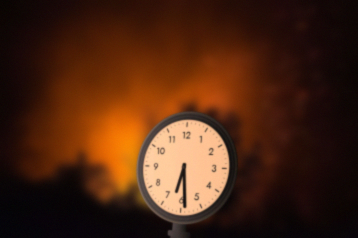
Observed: 6 h 29 min
